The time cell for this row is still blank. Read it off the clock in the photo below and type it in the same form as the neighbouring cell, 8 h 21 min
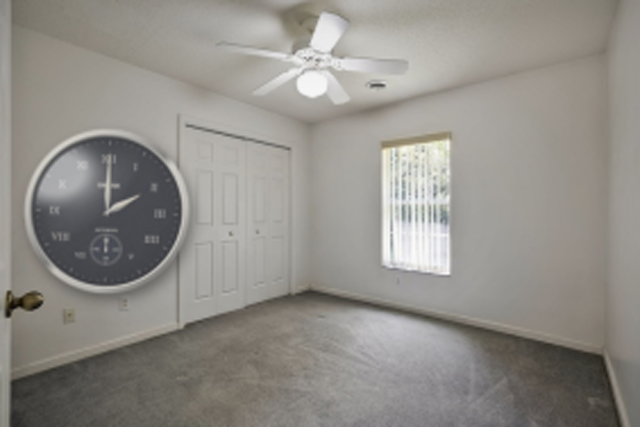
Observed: 2 h 00 min
